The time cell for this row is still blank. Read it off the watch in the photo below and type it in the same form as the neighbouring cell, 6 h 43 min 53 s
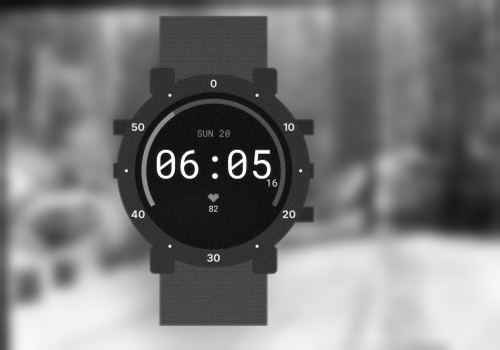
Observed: 6 h 05 min 16 s
